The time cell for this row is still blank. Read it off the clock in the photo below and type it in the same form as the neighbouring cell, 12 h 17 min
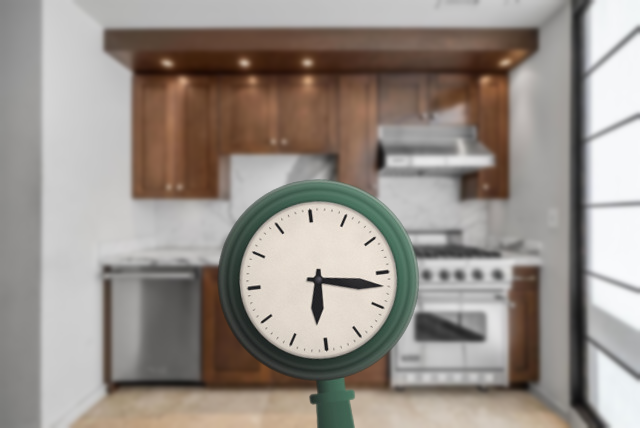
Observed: 6 h 17 min
